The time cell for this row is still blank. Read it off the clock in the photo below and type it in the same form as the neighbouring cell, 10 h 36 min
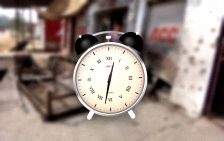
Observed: 12 h 32 min
